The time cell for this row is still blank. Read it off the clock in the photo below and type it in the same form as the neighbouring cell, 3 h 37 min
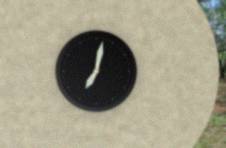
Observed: 7 h 02 min
